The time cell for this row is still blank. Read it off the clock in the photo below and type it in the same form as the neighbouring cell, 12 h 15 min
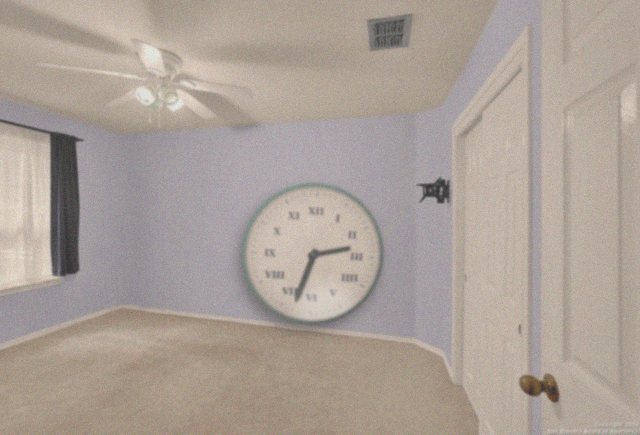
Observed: 2 h 33 min
